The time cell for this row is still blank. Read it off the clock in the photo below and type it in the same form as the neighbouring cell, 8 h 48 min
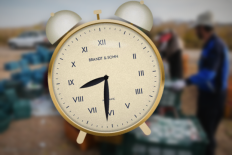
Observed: 8 h 31 min
